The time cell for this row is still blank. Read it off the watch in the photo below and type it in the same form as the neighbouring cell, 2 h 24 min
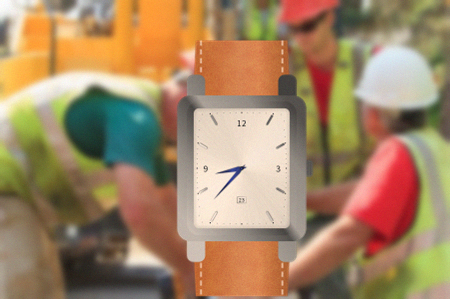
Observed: 8 h 37 min
